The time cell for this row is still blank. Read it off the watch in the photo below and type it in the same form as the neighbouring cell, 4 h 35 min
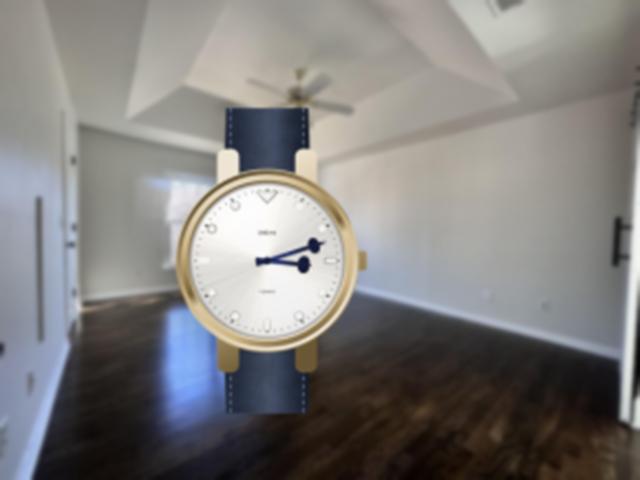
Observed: 3 h 12 min
